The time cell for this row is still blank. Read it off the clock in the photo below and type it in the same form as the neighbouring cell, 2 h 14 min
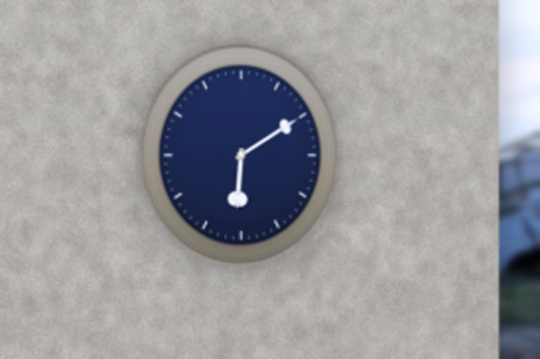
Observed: 6 h 10 min
